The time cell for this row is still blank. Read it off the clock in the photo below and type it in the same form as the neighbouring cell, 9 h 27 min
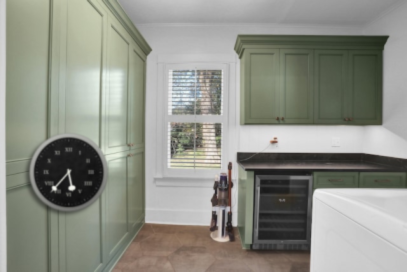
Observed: 5 h 37 min
